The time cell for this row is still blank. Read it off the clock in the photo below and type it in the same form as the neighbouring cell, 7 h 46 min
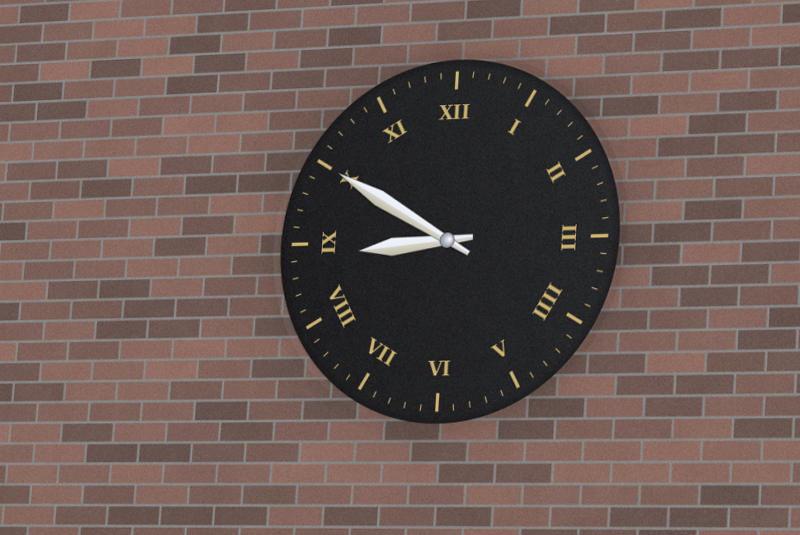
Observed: 8 h 50 min
